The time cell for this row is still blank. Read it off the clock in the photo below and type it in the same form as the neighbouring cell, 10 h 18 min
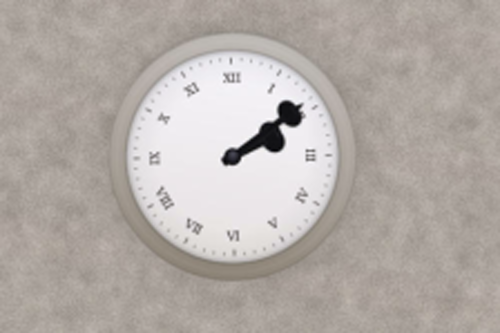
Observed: 2 h 09 min
